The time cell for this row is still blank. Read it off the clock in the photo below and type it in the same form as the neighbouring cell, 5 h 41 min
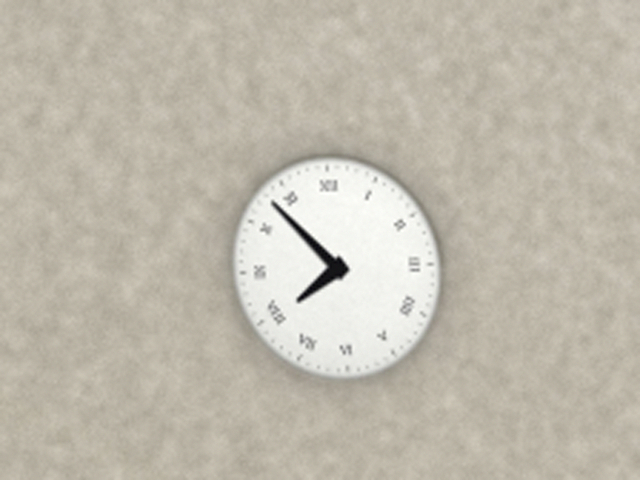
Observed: 7 h 53 min
